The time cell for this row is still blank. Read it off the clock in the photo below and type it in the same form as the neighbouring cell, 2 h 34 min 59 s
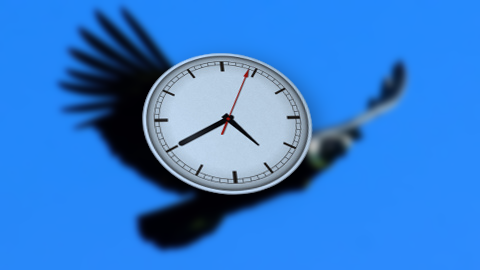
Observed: 4 h 40 min 04 s
